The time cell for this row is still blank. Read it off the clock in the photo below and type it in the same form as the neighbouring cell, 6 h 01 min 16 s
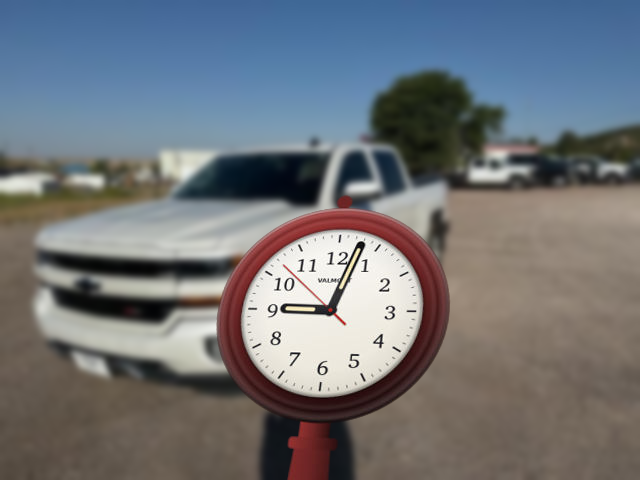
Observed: 9 h 02 min 52 s
